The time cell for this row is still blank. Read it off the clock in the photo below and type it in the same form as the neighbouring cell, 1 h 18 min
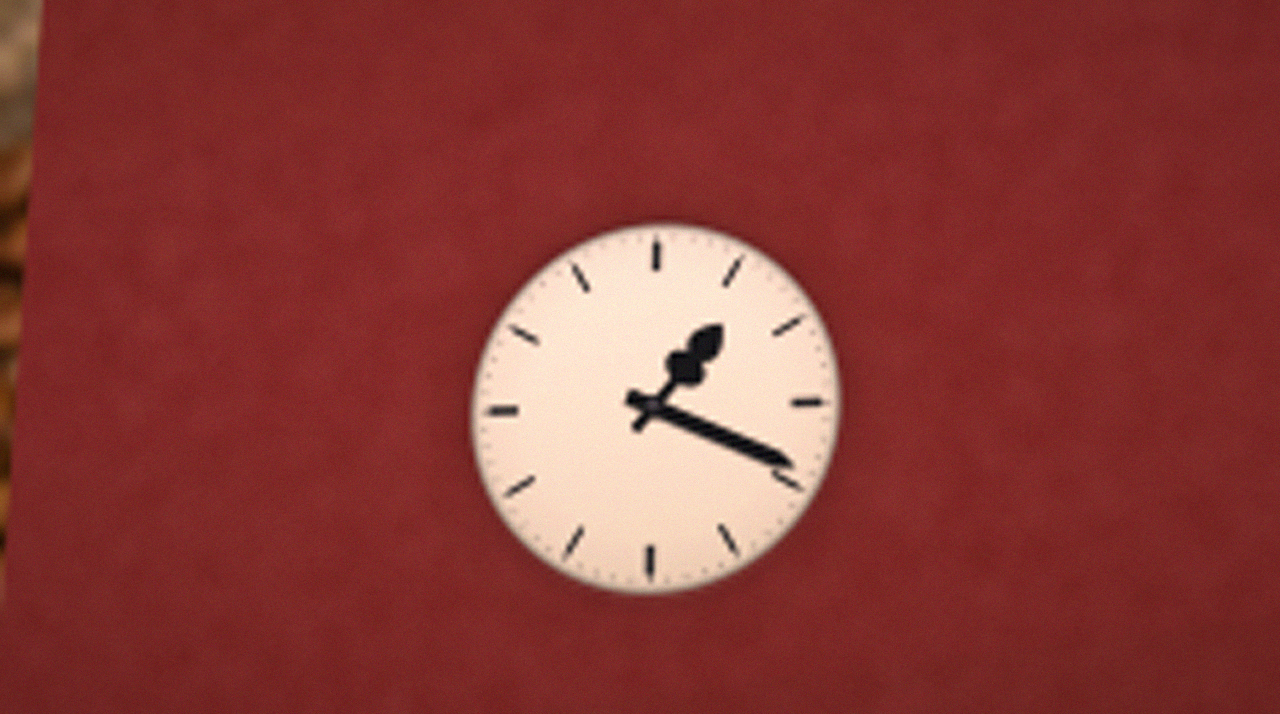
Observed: 1 h 19 min
